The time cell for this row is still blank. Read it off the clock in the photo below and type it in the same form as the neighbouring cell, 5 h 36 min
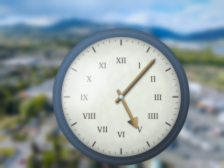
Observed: 5 h 07 min
